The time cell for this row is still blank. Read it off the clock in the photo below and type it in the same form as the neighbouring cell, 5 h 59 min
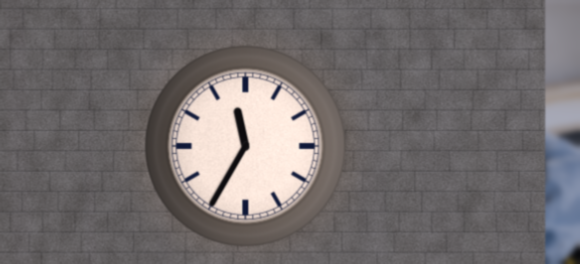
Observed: 11 h 35 min
